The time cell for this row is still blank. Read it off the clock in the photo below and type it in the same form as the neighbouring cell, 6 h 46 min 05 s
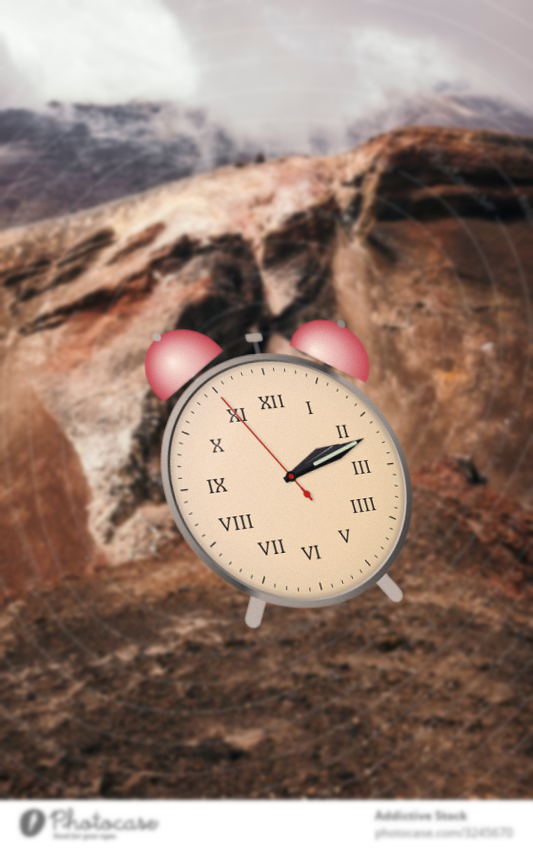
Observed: 2 h 11 min 55 s
